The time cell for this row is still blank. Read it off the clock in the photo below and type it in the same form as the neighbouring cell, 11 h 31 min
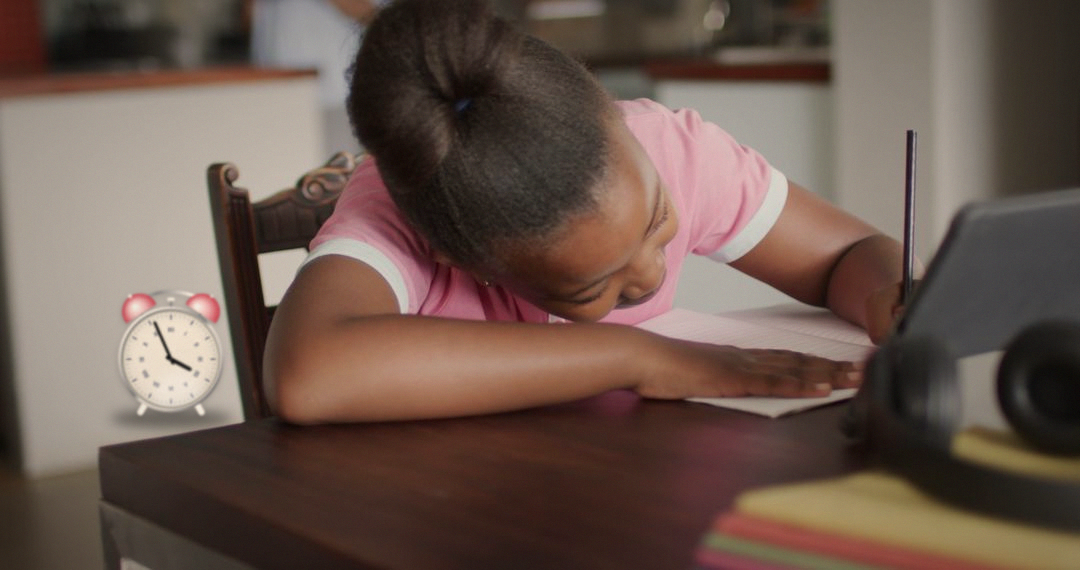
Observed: 3 h 56 min
